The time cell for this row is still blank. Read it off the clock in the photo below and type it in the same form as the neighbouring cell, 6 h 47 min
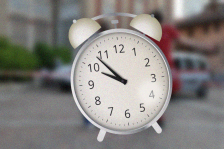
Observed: 9 h 53 min
